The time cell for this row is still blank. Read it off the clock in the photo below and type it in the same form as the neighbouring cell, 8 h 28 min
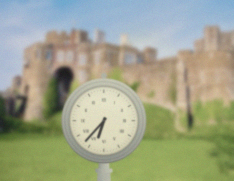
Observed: 6 h 37 min
